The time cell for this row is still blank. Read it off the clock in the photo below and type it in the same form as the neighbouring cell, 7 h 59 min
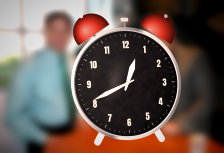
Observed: 12 h 41 min
